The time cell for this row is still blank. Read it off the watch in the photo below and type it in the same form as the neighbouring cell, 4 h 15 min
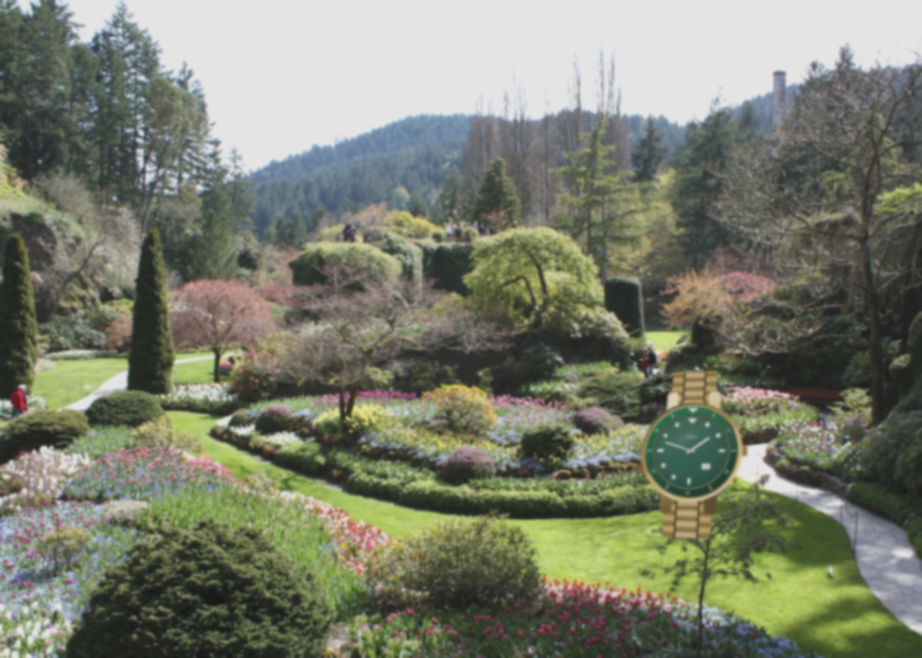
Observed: 1 h 48 min
